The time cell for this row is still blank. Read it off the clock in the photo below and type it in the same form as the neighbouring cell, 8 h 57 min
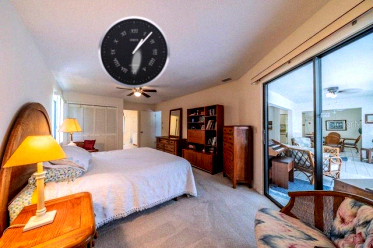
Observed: 1 h 07 min
